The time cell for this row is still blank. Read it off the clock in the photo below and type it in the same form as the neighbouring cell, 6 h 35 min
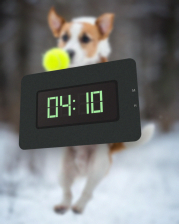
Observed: 4 h 10 min
